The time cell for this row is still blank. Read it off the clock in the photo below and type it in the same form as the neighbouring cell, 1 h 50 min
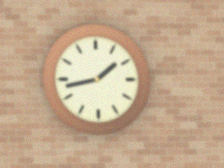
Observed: 1 h 43 min
